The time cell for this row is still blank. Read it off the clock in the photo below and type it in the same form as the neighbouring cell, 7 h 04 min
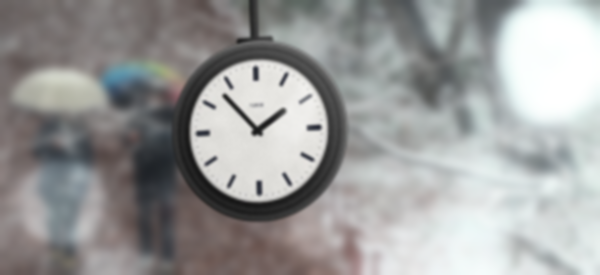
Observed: 1 h 53 min
